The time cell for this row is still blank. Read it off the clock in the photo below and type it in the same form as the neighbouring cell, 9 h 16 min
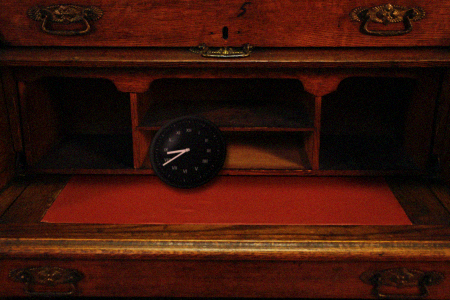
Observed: 8 h 39 min
